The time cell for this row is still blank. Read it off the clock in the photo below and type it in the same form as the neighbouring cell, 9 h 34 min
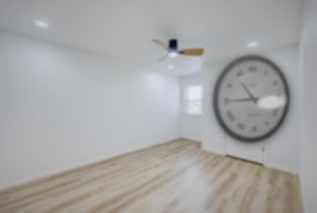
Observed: 10 h 45 min
